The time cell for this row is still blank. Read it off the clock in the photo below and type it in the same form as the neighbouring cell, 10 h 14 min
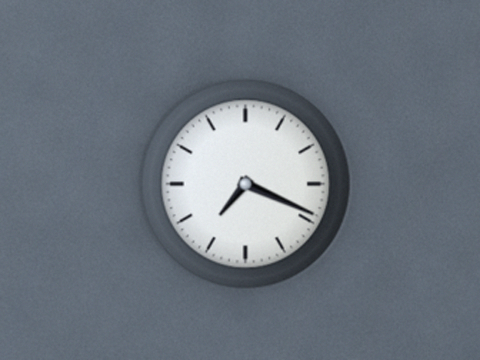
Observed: 7 h 19 min
